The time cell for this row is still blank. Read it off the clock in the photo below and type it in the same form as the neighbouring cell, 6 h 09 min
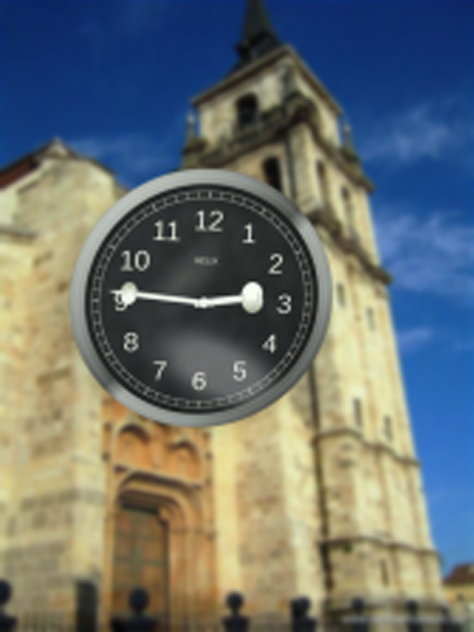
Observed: 2 h 46 min
